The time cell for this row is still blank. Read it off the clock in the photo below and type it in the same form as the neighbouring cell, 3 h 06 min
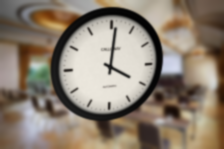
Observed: 4 h 01 min
